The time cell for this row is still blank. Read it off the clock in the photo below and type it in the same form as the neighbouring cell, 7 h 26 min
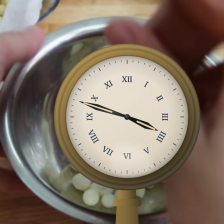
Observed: 3 h 48 min
